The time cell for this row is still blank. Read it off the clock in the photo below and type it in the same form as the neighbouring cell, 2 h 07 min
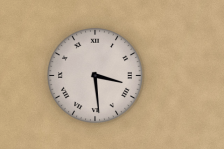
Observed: 3 h 29 min
